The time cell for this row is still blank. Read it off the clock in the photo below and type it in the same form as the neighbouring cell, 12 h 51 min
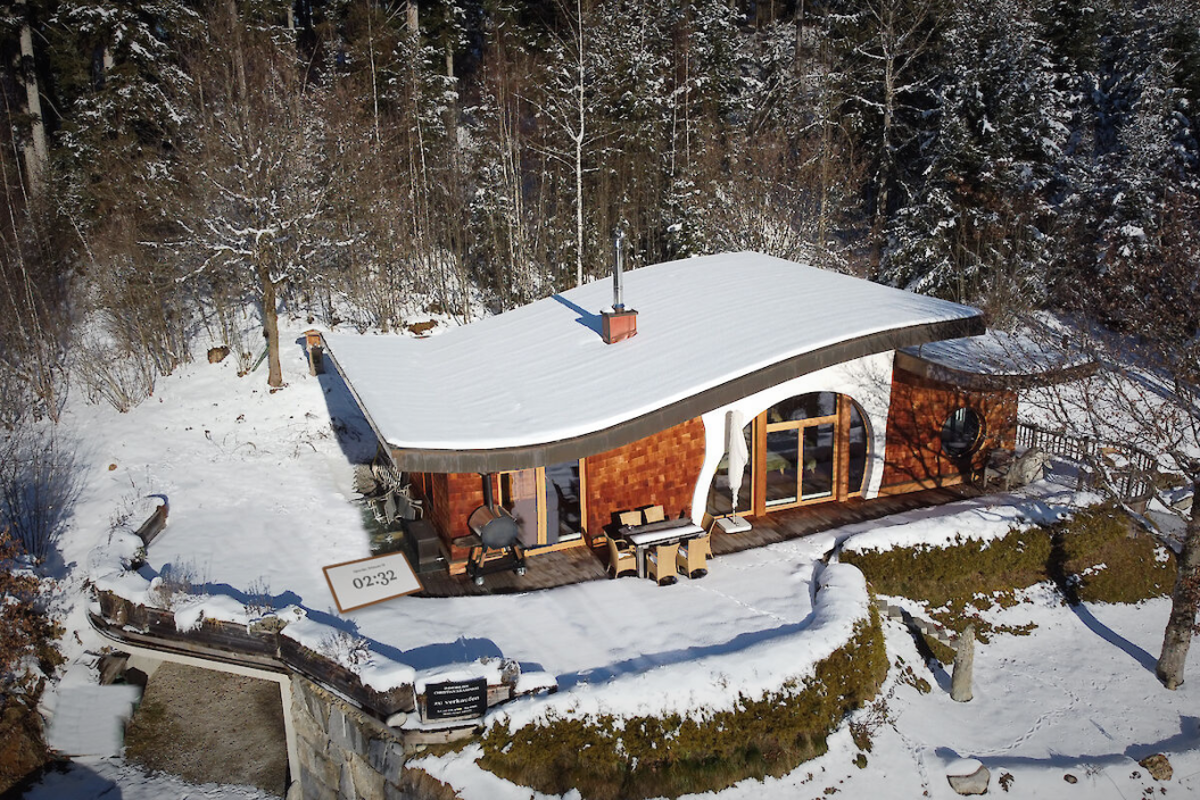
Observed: 2 h 32 min
